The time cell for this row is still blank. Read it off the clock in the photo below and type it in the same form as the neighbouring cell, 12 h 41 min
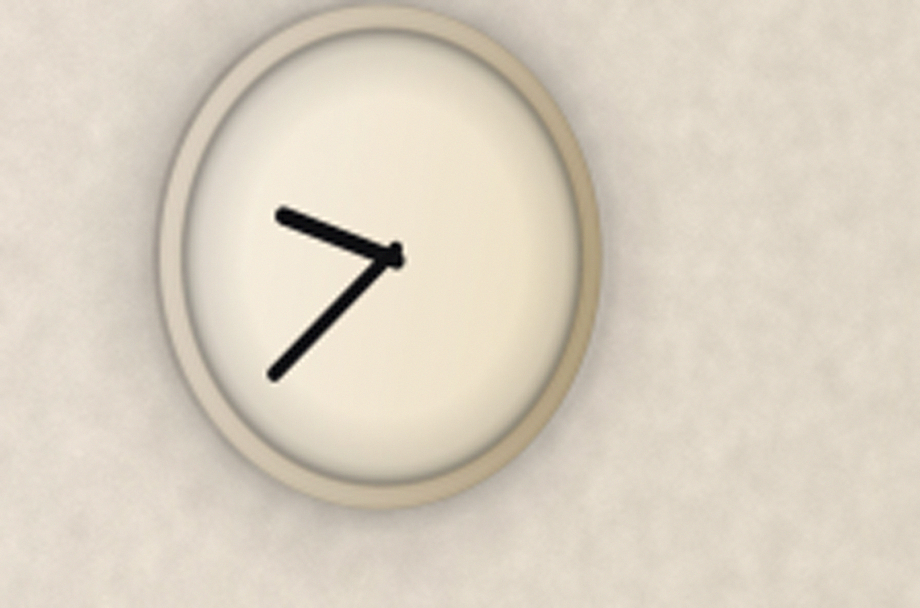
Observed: 9 h 38 min
